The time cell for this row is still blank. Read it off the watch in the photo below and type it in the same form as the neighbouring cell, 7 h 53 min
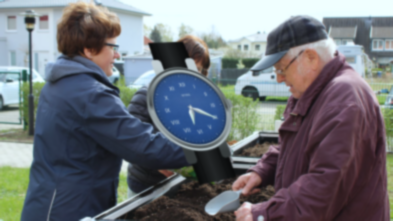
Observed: 6 h 20 min
